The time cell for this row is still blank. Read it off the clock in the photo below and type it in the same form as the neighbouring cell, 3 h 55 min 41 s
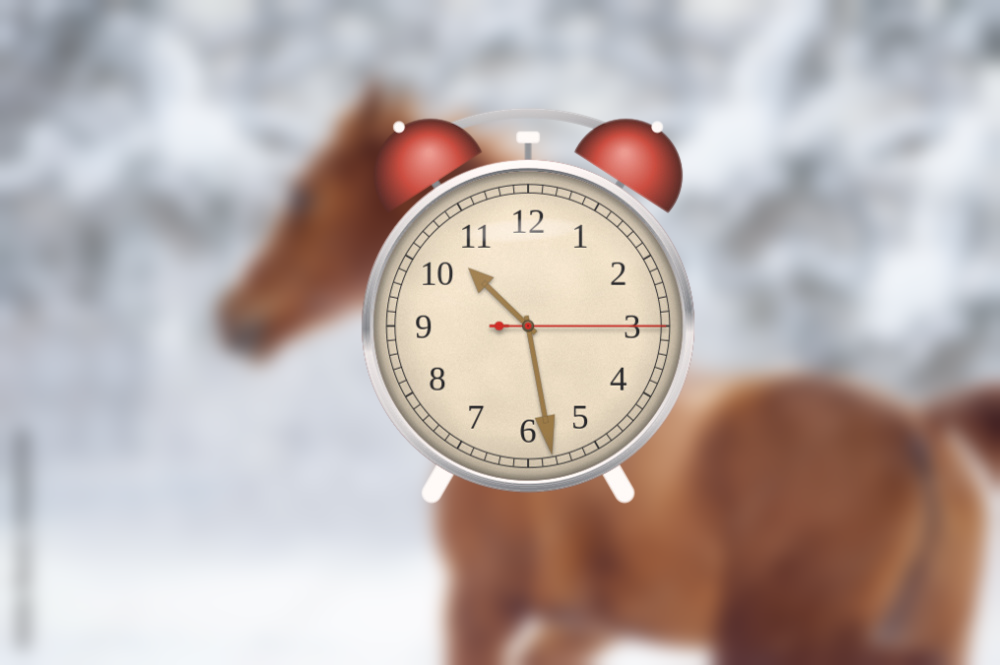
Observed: 10 h 28 min 15 s
